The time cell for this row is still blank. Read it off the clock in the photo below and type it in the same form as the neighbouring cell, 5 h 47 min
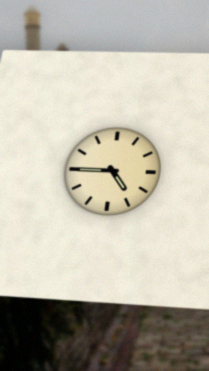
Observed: 4 h 45 min
